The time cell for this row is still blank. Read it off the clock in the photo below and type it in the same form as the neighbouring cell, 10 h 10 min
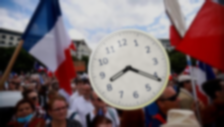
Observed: 8 h 21 min
